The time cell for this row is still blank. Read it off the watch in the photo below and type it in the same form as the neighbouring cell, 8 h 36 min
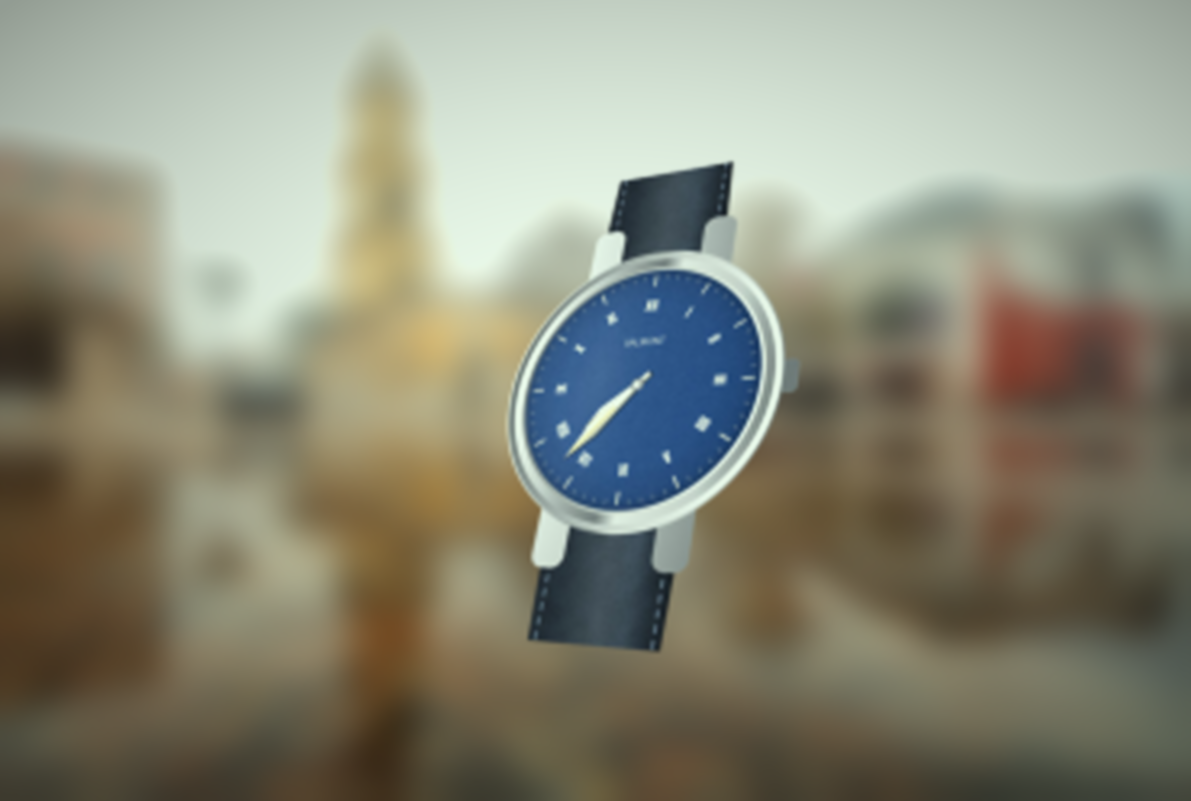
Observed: 7 h 37 min
